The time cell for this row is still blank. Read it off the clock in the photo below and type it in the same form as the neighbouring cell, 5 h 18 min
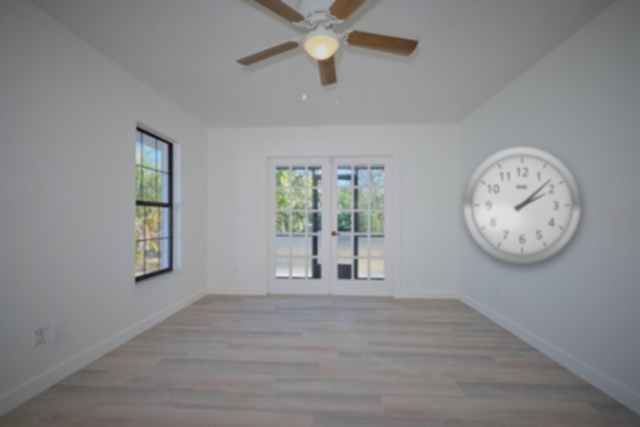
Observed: 2 h 08 min
